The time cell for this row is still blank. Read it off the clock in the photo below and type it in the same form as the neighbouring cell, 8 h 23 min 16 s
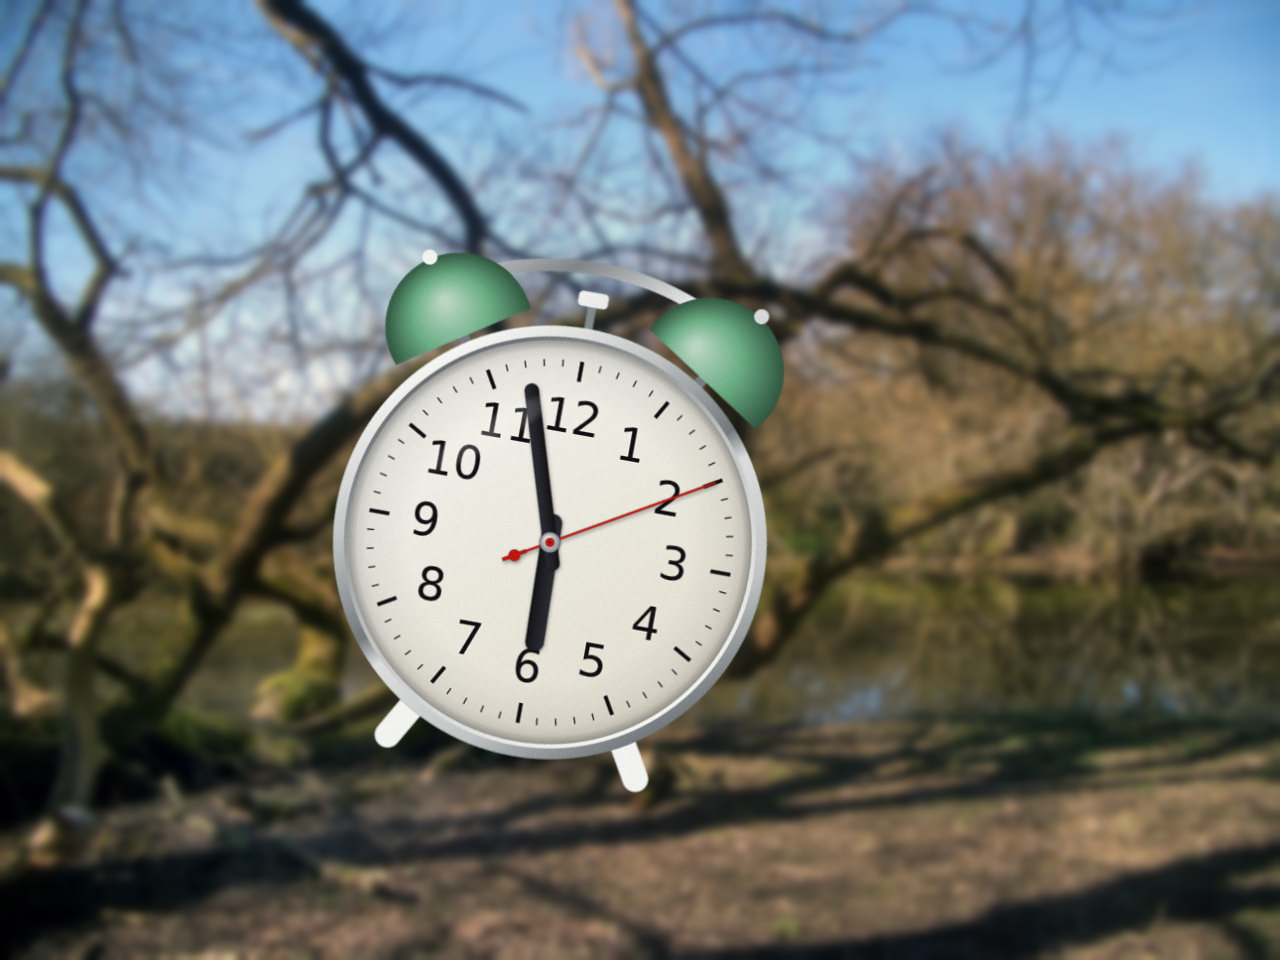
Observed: 5 h 57 min 10 s
